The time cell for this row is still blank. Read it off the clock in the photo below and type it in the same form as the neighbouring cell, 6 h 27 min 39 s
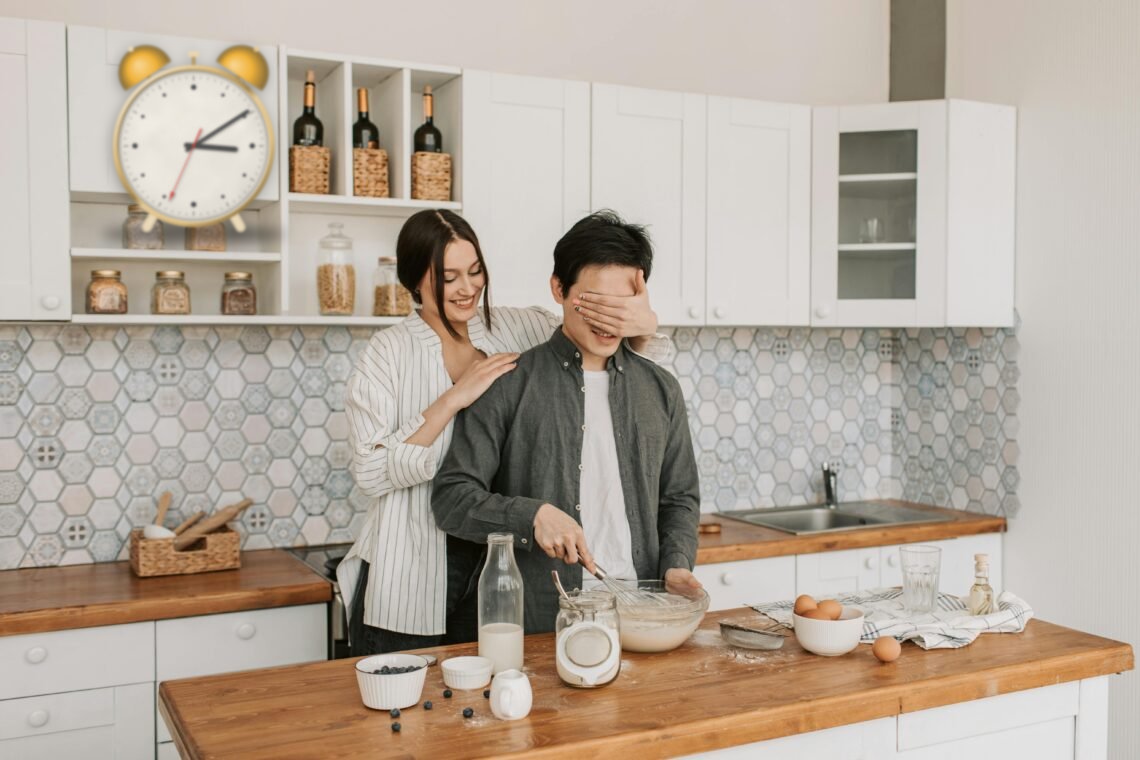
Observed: 3 h 09 min 34 s
